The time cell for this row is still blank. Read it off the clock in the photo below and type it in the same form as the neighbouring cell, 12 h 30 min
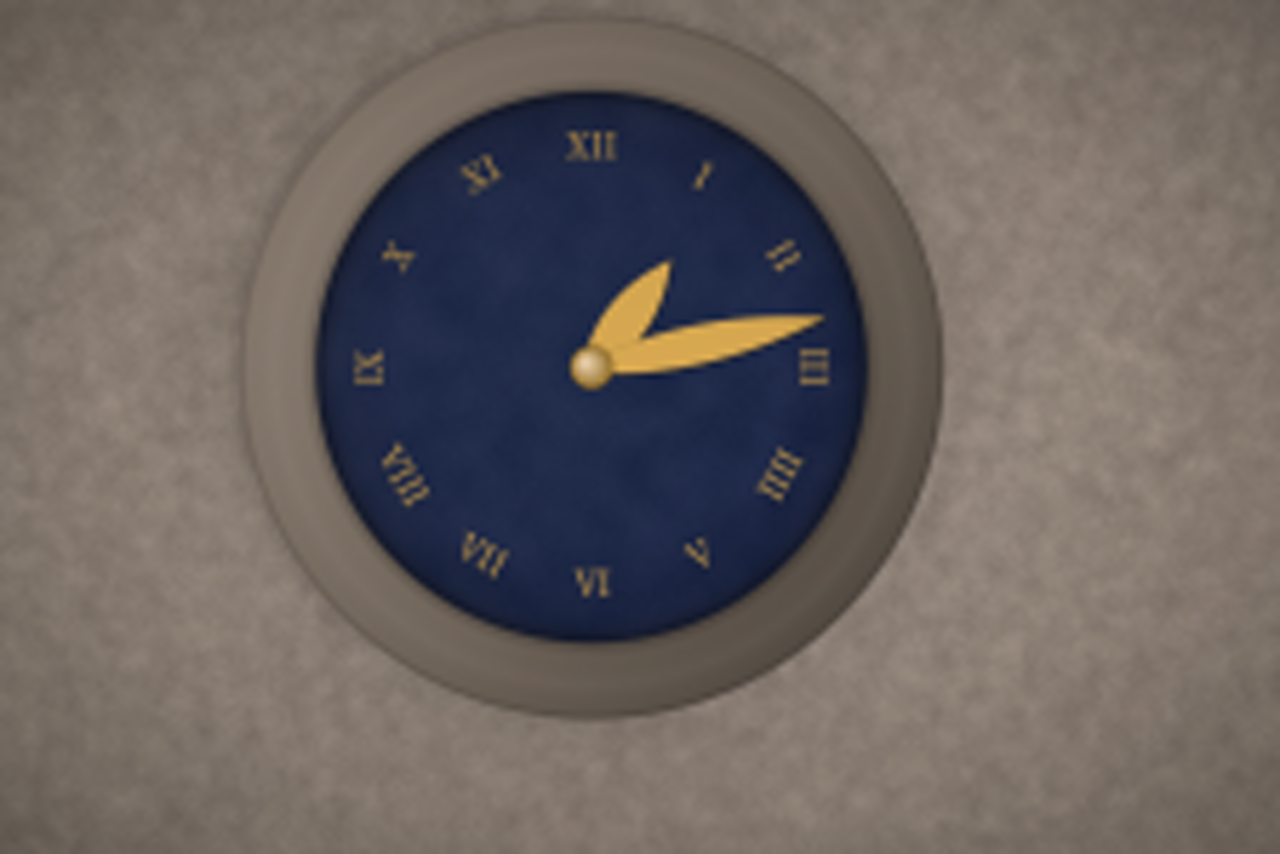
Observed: 1 h 13 min
